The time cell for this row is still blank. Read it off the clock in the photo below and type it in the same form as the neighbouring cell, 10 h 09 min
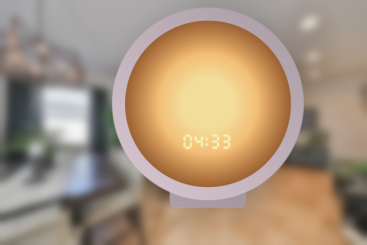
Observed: 4 h 33 min
